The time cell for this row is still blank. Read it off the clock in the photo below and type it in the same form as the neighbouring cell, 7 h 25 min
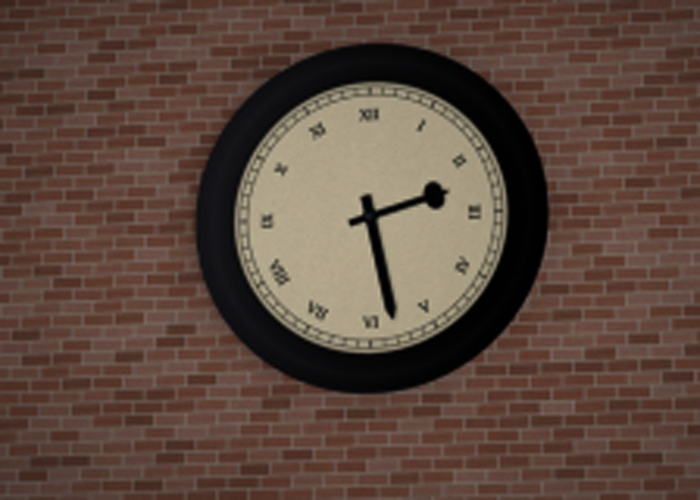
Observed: 2 h 28 min
